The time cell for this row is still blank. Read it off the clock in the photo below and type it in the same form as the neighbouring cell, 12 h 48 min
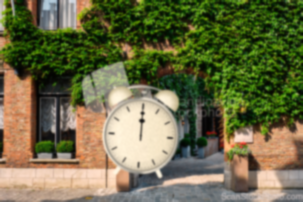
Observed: 12 h 00 min
